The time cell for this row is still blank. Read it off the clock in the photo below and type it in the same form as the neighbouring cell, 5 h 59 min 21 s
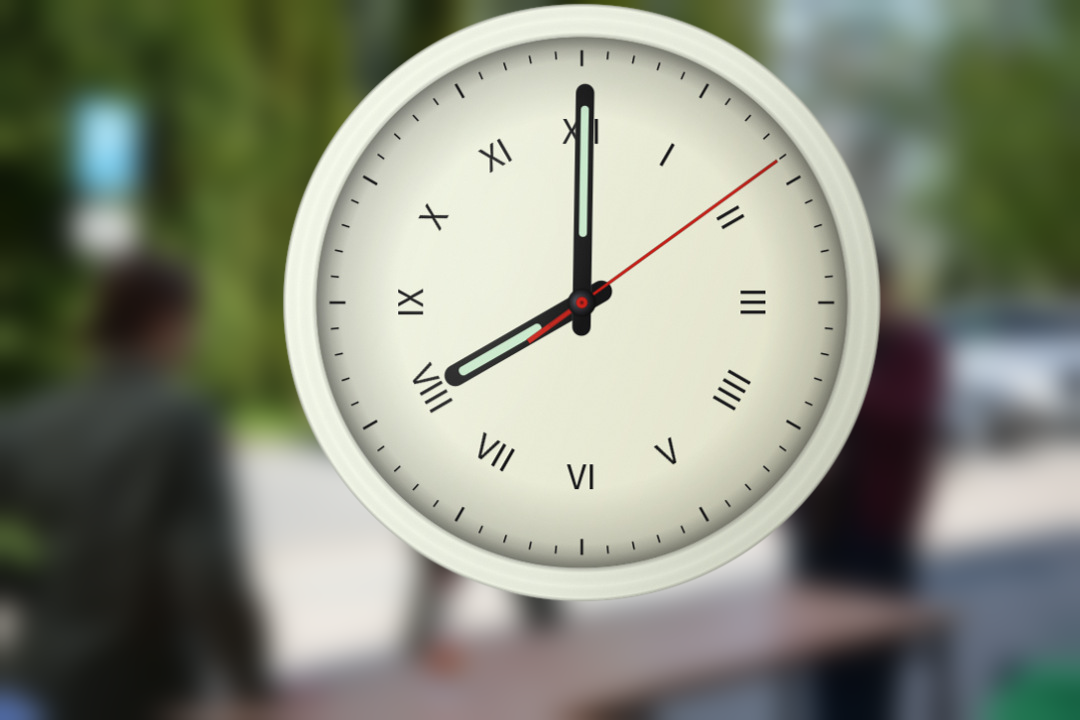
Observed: 8 h 00 min 09 s
